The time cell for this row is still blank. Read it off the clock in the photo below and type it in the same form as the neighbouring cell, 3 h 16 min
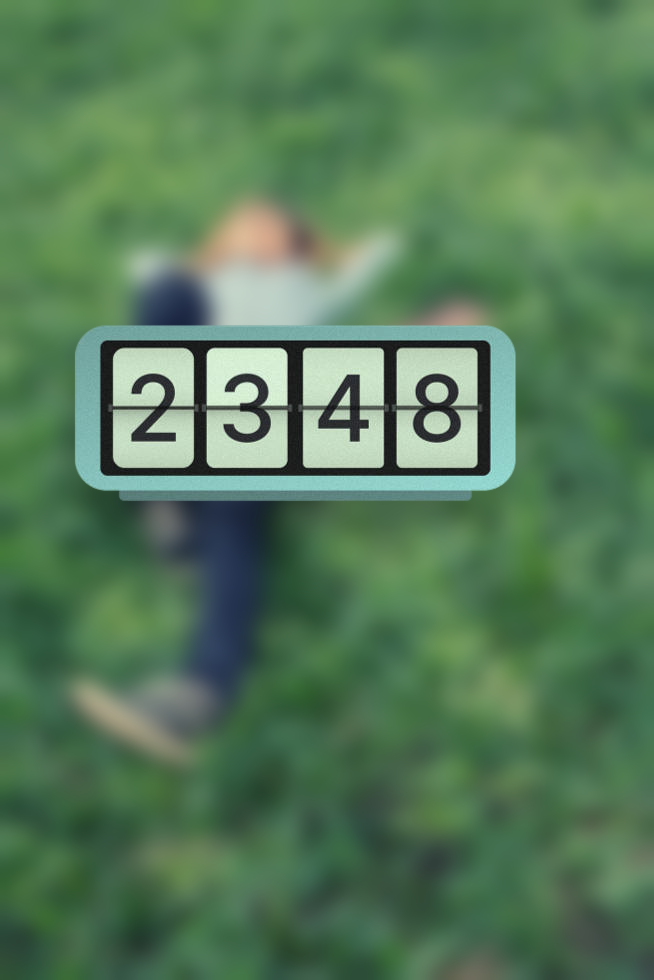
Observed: 23 h 48 min
